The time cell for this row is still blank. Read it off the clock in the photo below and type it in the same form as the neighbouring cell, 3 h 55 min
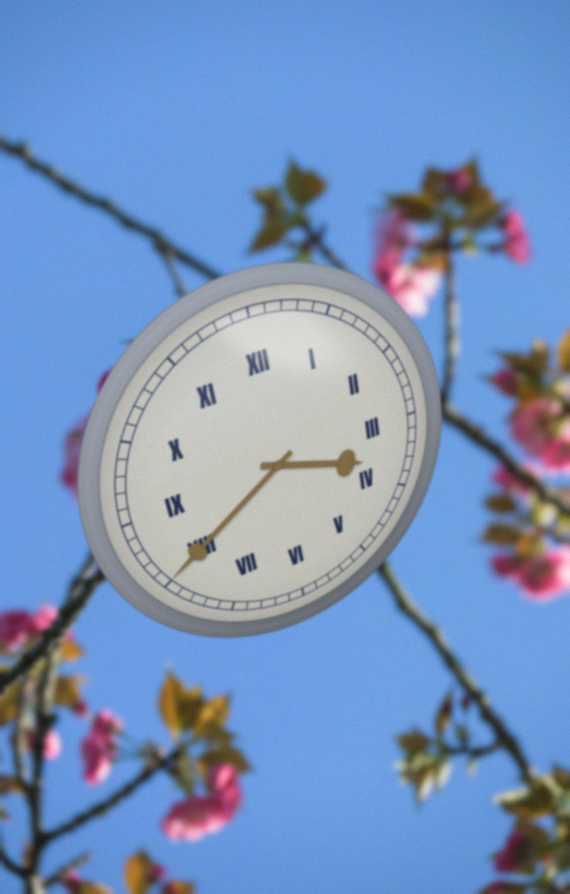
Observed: 3 h 40 min
